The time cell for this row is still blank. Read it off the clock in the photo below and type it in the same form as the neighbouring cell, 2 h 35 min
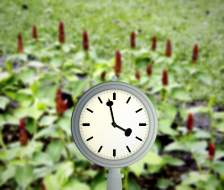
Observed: 3 h 58 min
